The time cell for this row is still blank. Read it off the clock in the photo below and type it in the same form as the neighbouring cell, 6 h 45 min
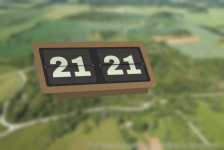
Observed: 21 h 21 min
